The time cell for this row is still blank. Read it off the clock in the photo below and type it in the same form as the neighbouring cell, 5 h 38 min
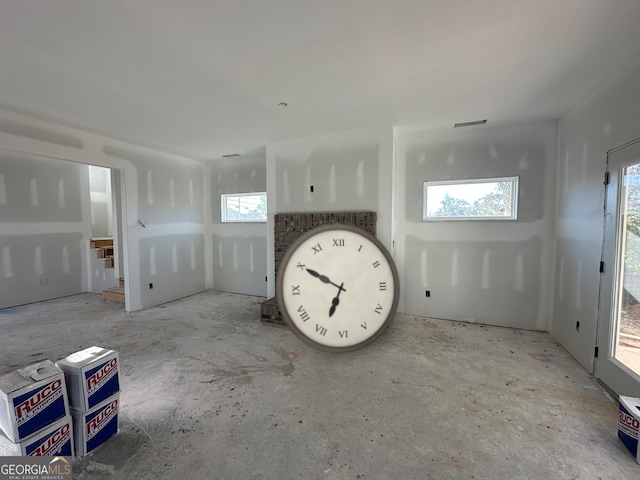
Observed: 6 h 50 min
